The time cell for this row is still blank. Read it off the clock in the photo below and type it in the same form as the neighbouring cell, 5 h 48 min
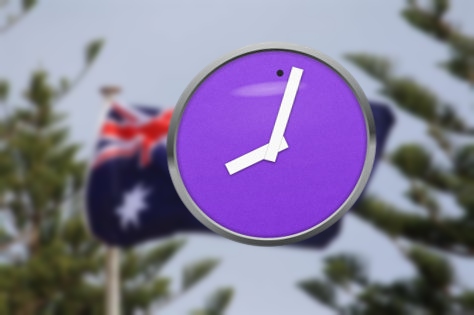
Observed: 8 h 02 min
